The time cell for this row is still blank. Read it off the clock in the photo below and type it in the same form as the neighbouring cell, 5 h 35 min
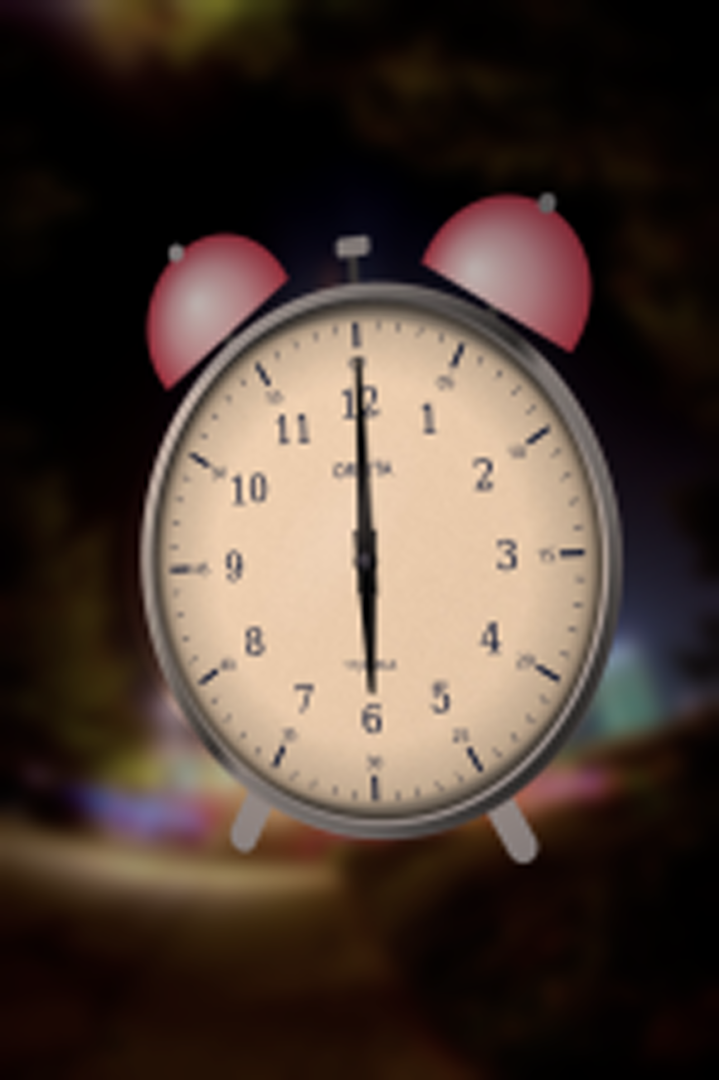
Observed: 6 h 00 min
